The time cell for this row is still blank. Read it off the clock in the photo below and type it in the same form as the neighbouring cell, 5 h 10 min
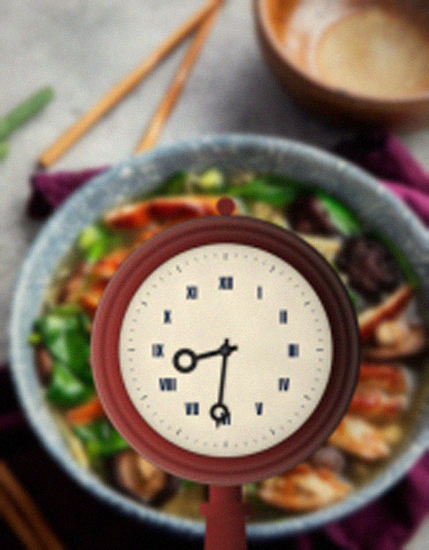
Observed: 8 h 31 min
